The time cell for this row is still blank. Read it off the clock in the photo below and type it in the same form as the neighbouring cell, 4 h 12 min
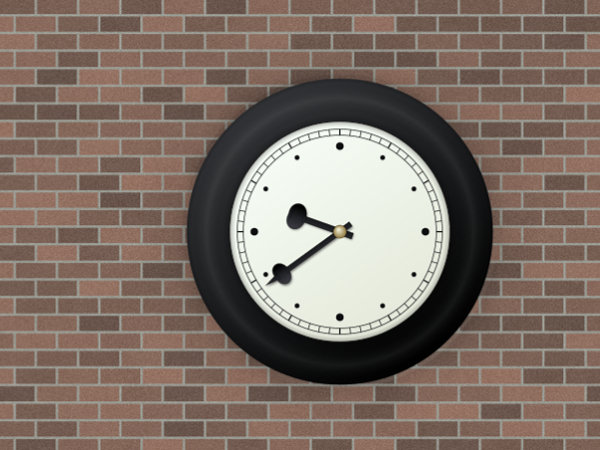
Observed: 9 h 39 min
